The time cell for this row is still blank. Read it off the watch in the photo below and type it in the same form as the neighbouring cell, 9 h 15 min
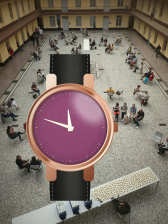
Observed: 11 h 48 min
